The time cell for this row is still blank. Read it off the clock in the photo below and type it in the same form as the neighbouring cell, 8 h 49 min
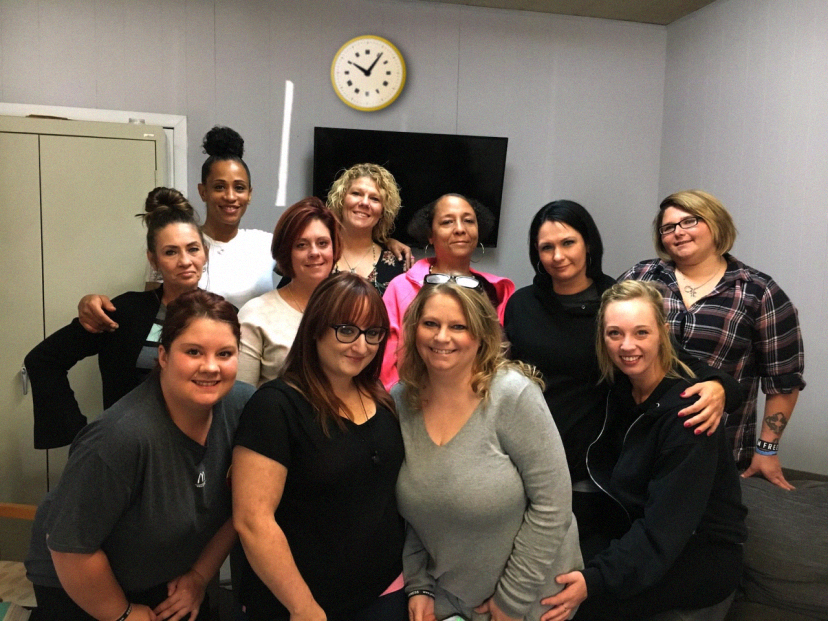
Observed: 10 h 06 min
